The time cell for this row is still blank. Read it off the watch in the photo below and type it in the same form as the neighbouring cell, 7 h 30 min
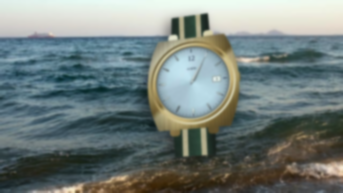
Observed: 1 h 05 min
